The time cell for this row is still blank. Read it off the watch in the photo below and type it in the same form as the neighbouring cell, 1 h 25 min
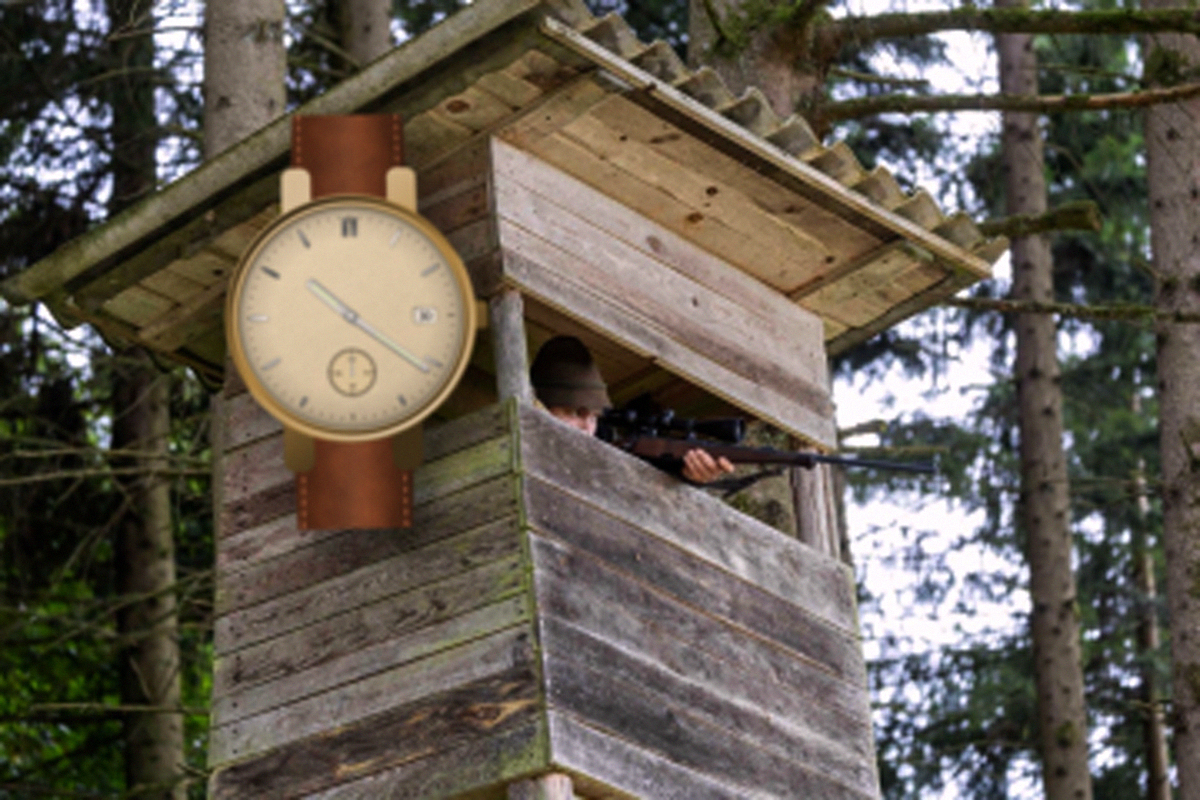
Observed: 10 h 21 min
